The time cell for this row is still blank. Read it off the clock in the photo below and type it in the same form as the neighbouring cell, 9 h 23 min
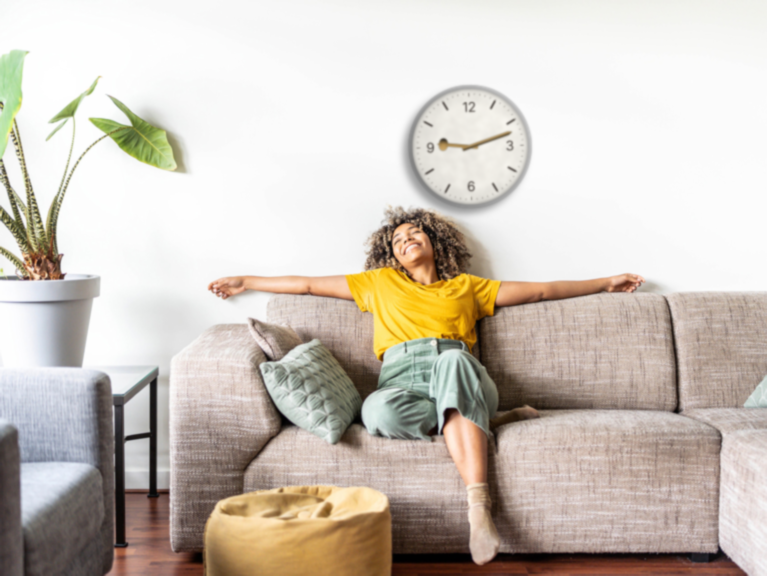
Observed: 9 h 12 min
